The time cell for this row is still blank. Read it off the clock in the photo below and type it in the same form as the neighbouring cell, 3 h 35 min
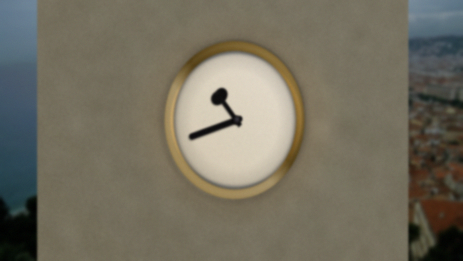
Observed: 10 h 42 min
